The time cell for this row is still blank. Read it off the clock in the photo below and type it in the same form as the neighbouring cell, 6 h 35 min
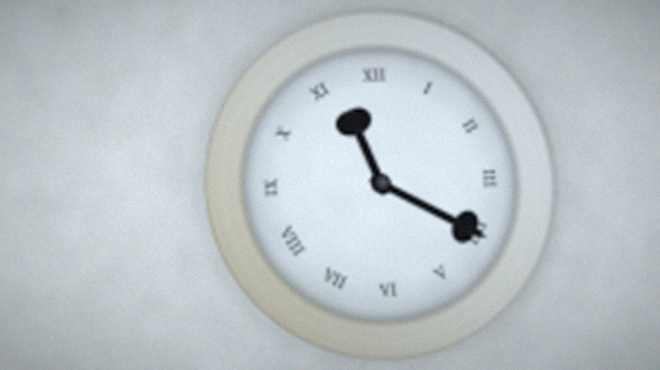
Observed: 11 h 20 min
